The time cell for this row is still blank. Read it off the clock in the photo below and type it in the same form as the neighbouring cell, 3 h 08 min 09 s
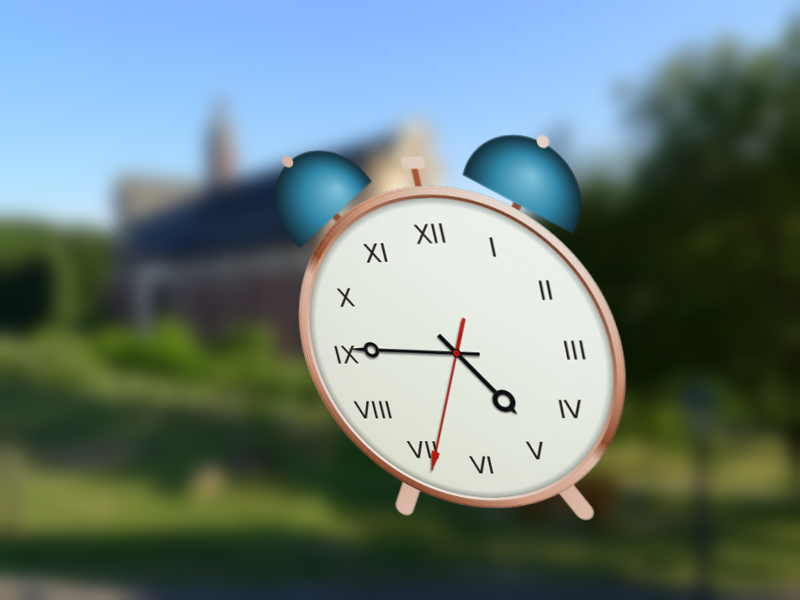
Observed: 4 h 45 min 34 s
